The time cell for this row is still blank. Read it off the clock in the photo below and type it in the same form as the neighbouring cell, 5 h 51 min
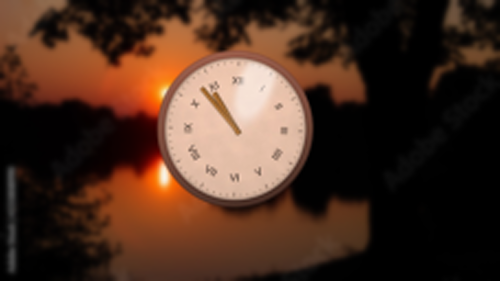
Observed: 10 h 53 min
